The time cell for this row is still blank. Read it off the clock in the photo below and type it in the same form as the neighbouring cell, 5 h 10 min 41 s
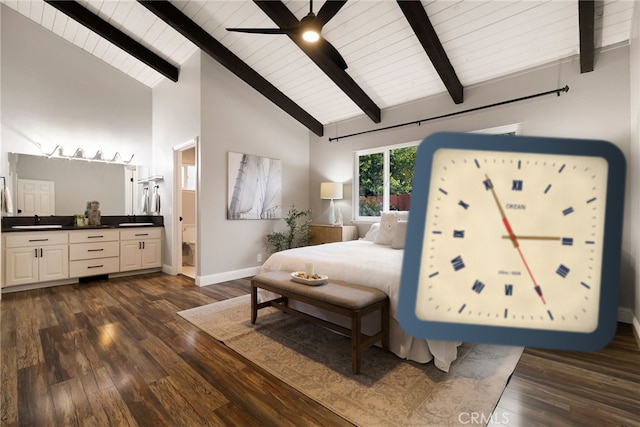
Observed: 2 h 55 min 25 s
